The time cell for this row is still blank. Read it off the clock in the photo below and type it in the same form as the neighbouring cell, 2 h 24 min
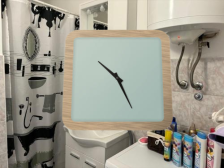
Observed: 10 h 26 min
